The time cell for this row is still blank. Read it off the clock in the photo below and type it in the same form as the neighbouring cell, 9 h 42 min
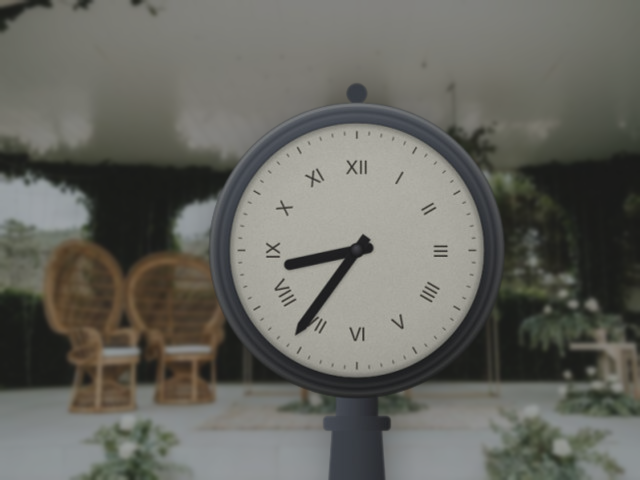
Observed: 8 h 36 min
